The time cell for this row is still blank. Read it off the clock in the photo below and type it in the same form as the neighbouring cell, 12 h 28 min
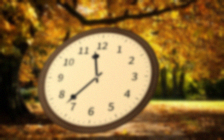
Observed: 11 h 37 min
